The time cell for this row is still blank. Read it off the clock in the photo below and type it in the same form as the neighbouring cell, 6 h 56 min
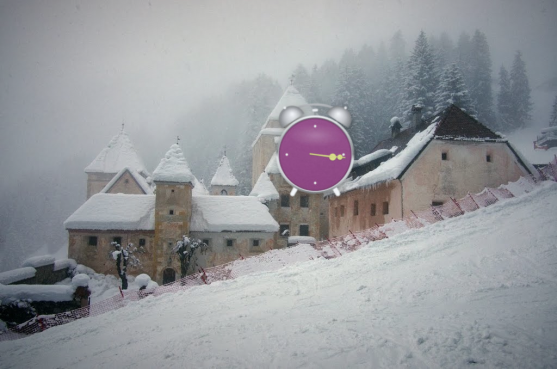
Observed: 3 h 16 min
